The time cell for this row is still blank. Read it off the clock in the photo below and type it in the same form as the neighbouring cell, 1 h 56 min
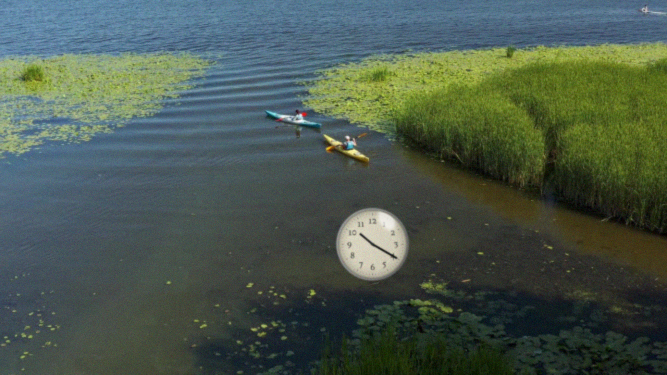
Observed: 10 h 20 min
